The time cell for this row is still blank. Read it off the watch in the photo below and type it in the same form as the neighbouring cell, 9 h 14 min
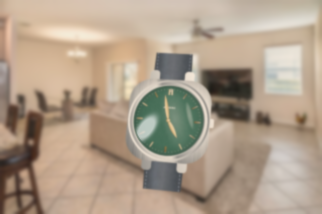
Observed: 4 h 58 min
